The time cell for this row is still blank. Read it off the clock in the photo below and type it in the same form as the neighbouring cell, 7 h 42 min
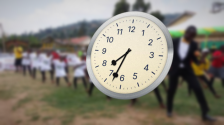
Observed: 7 h 33 min
